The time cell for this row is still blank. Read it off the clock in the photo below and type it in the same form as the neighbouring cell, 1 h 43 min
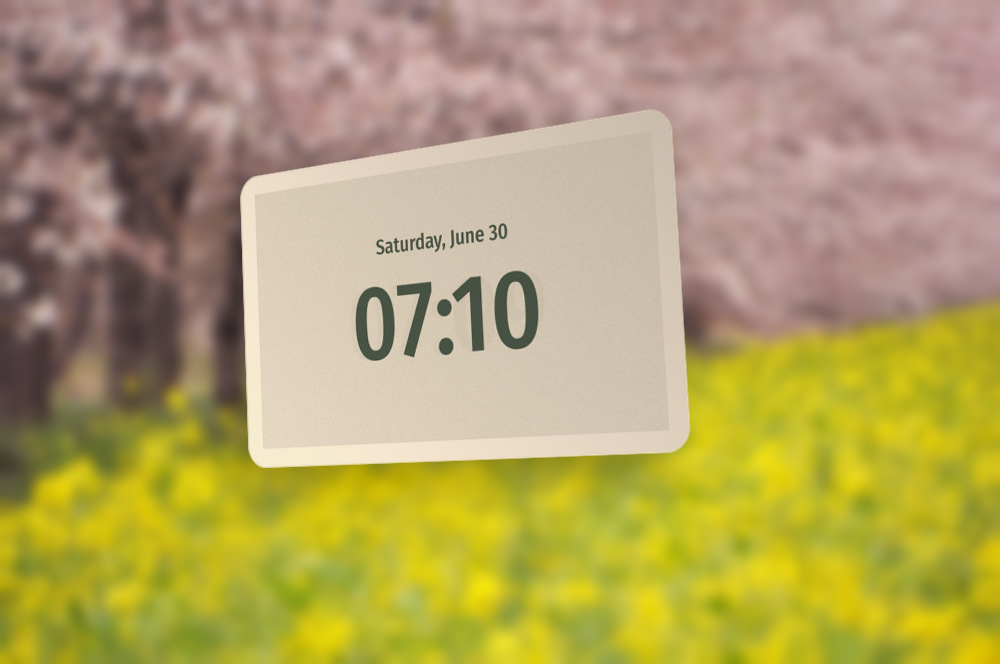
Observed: 7 h 10 min
